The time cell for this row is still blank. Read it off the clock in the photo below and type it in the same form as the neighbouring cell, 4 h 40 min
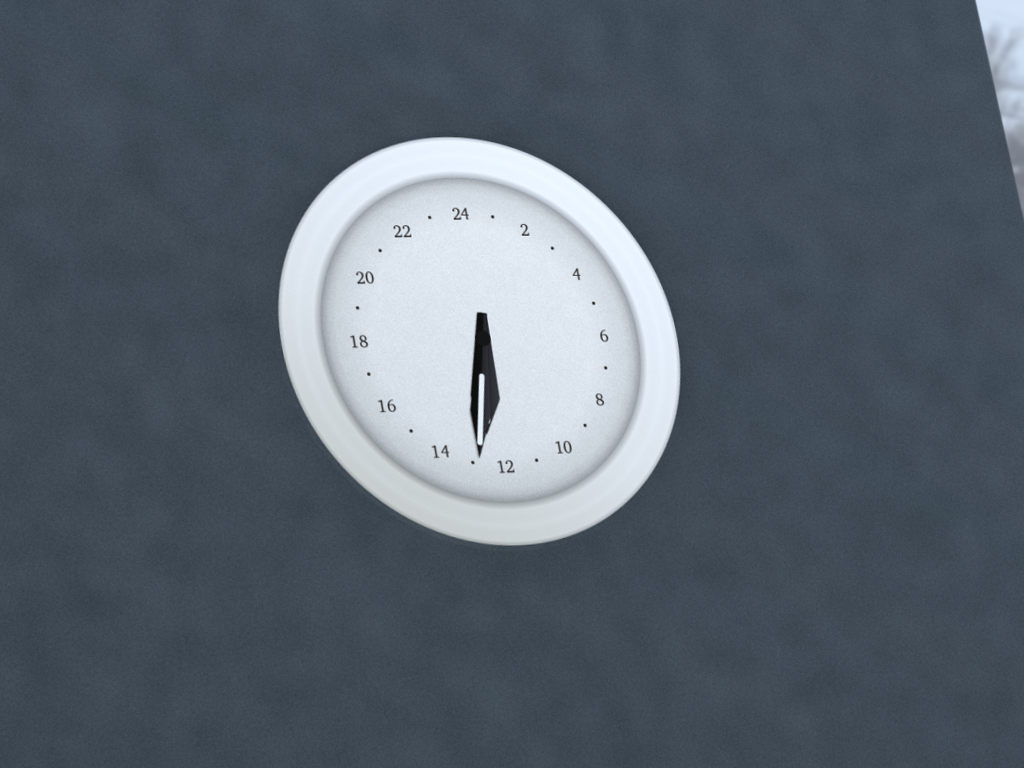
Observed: 12 h 32 min
